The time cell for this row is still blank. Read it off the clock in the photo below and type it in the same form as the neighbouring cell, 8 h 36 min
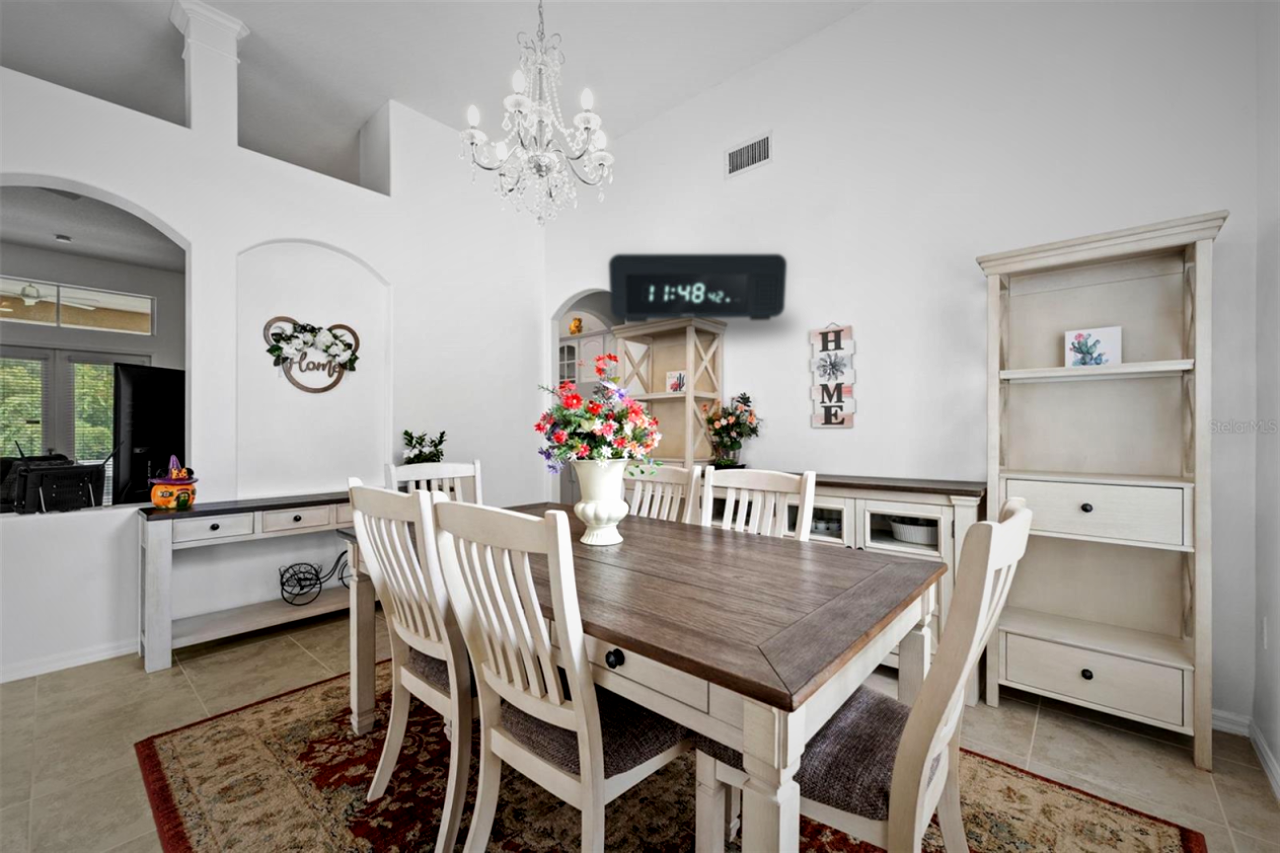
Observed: 11 h 48 min
